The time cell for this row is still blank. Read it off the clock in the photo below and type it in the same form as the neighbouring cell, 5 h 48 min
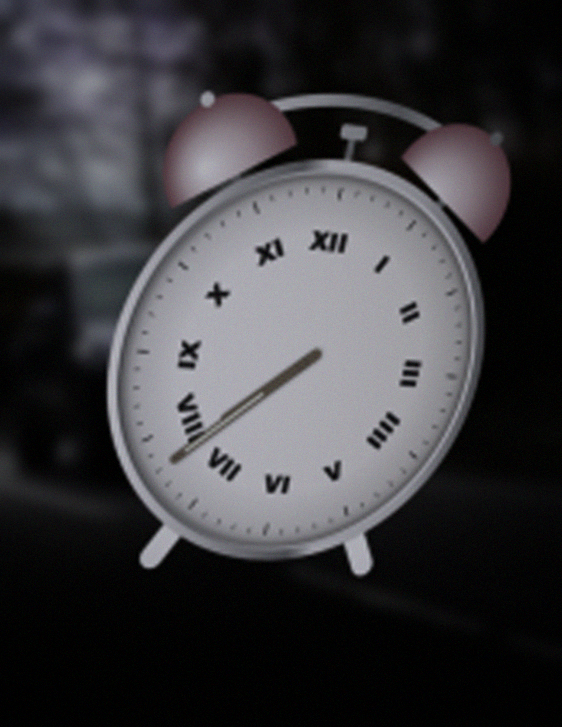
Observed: 7 h 38 min
